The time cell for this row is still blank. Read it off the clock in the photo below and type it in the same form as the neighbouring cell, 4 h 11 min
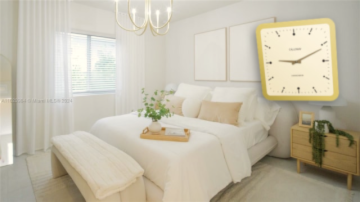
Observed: 9 h 11 min
